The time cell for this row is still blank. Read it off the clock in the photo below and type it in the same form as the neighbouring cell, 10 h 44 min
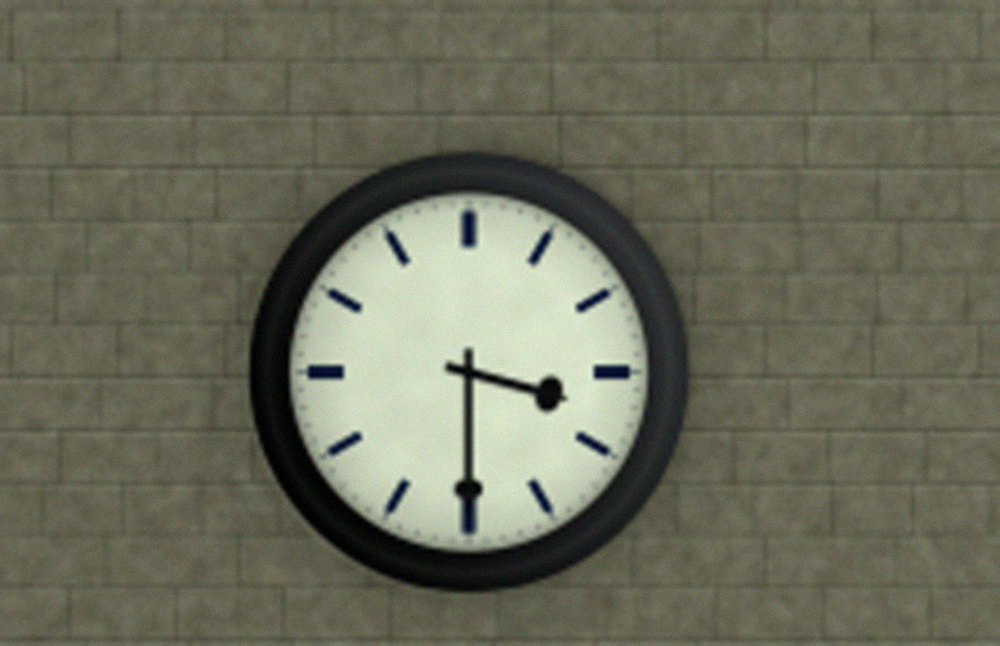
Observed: 3 h 30 min
